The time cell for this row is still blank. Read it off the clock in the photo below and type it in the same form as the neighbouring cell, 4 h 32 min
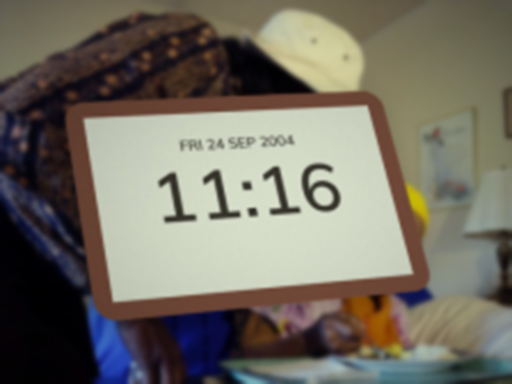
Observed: 11 h 16 min
